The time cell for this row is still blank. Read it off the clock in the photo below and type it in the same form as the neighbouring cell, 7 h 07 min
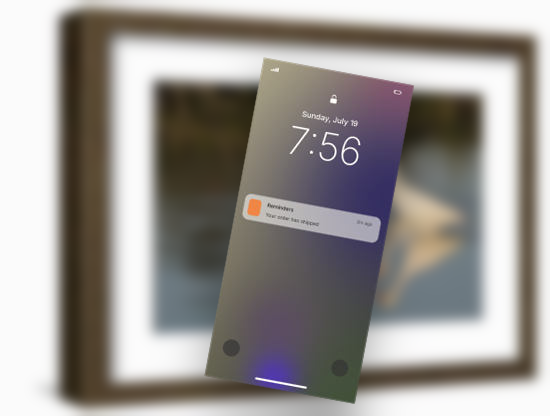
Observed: 7 h 56 min
